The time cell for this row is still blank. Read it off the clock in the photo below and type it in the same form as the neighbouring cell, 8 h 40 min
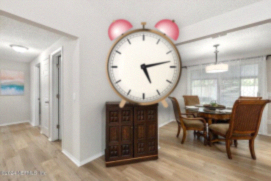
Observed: 5 h 13 min
